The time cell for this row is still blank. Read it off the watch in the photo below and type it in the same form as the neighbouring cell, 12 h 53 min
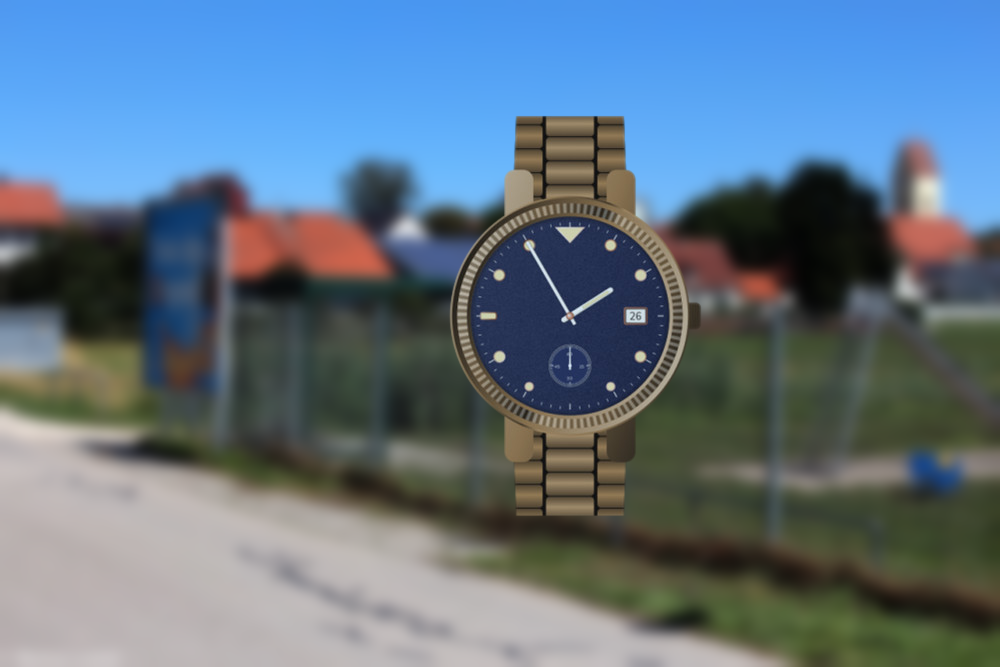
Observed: 1 h 55 min
